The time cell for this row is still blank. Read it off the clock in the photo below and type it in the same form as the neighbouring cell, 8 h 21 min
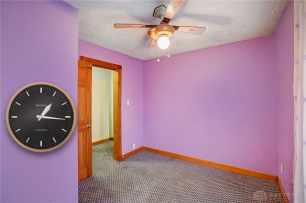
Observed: 1 h 16 min
